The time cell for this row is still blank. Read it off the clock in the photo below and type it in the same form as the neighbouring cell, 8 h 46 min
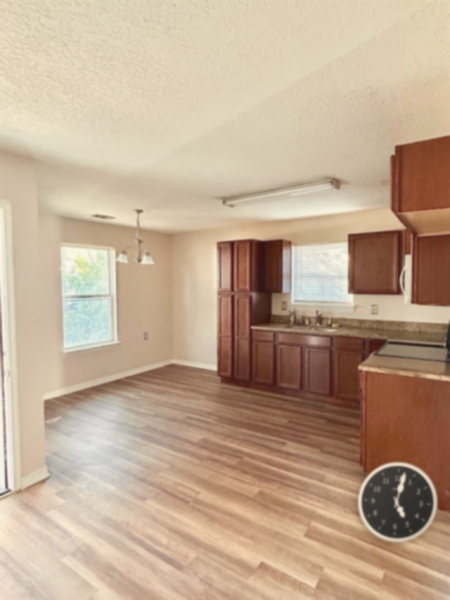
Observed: 5 h 02 min
